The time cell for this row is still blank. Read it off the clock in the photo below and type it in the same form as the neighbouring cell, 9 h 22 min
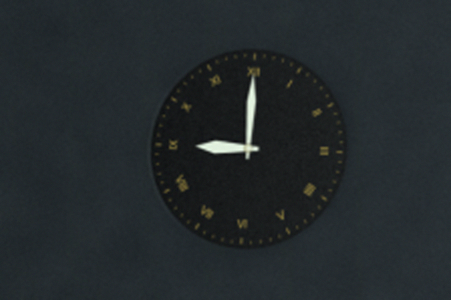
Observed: 9 h 00 min
